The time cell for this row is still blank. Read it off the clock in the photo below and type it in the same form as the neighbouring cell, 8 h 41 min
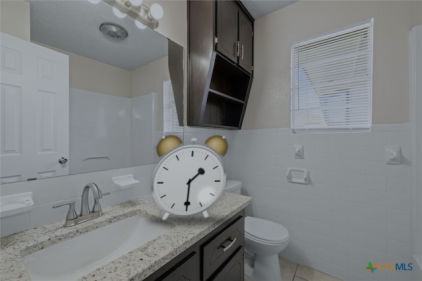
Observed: 1 h 30 min
